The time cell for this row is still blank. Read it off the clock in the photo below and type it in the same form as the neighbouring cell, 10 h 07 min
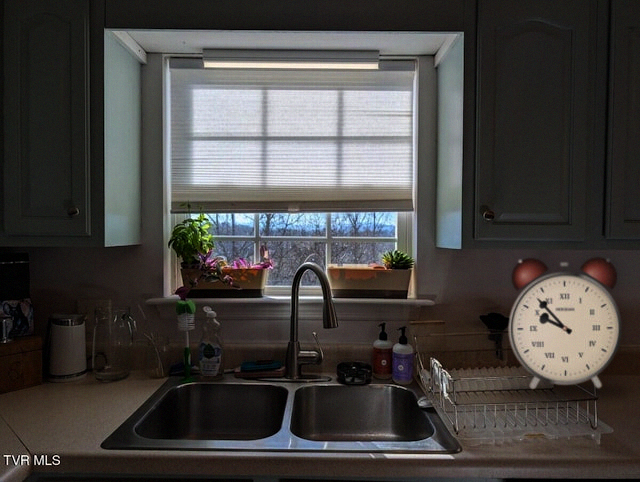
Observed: 9 h 53 min
